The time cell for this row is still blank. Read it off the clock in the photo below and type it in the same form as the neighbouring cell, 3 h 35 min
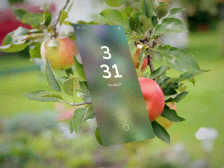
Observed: 3 h 31 min
